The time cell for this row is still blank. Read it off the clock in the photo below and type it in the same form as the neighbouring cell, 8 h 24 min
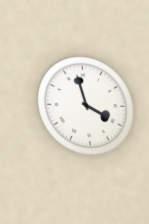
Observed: 3 h 58 min
